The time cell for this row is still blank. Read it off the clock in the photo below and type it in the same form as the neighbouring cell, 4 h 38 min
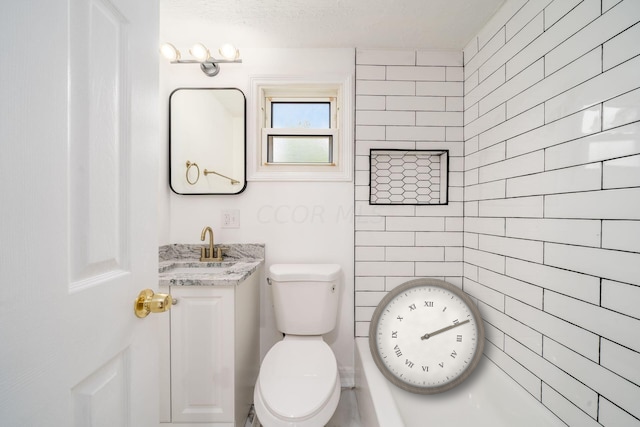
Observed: 2 h 11 min
